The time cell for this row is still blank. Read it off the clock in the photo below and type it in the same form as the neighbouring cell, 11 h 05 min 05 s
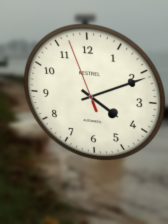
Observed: 4 h 10 min 57 s
